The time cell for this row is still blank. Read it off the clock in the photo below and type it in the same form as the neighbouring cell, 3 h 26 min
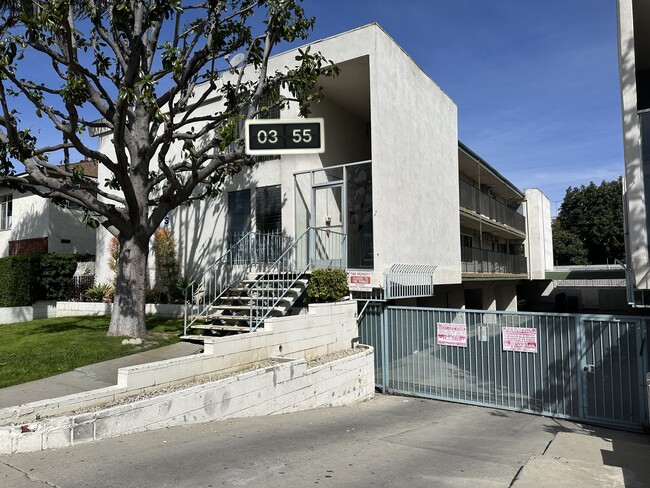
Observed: 3 h 55 min
